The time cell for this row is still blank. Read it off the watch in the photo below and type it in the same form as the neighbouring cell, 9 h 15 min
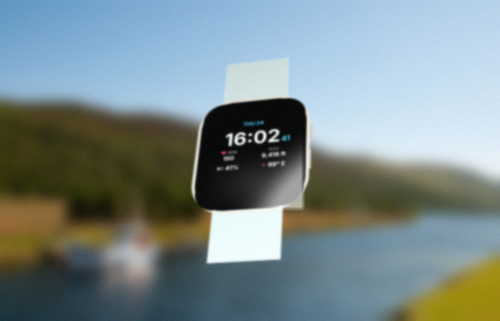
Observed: 16 h 02 min
